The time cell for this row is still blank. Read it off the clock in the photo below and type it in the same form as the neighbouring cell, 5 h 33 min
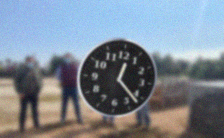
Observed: 12 h 22 min
